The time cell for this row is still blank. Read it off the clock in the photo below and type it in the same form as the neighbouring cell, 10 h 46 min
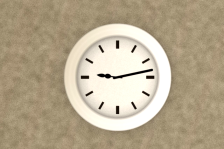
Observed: 9 h 13 min
